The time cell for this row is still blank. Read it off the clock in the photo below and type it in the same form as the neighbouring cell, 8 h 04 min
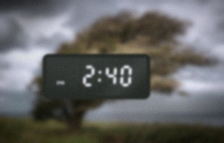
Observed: 2 h 40 min
